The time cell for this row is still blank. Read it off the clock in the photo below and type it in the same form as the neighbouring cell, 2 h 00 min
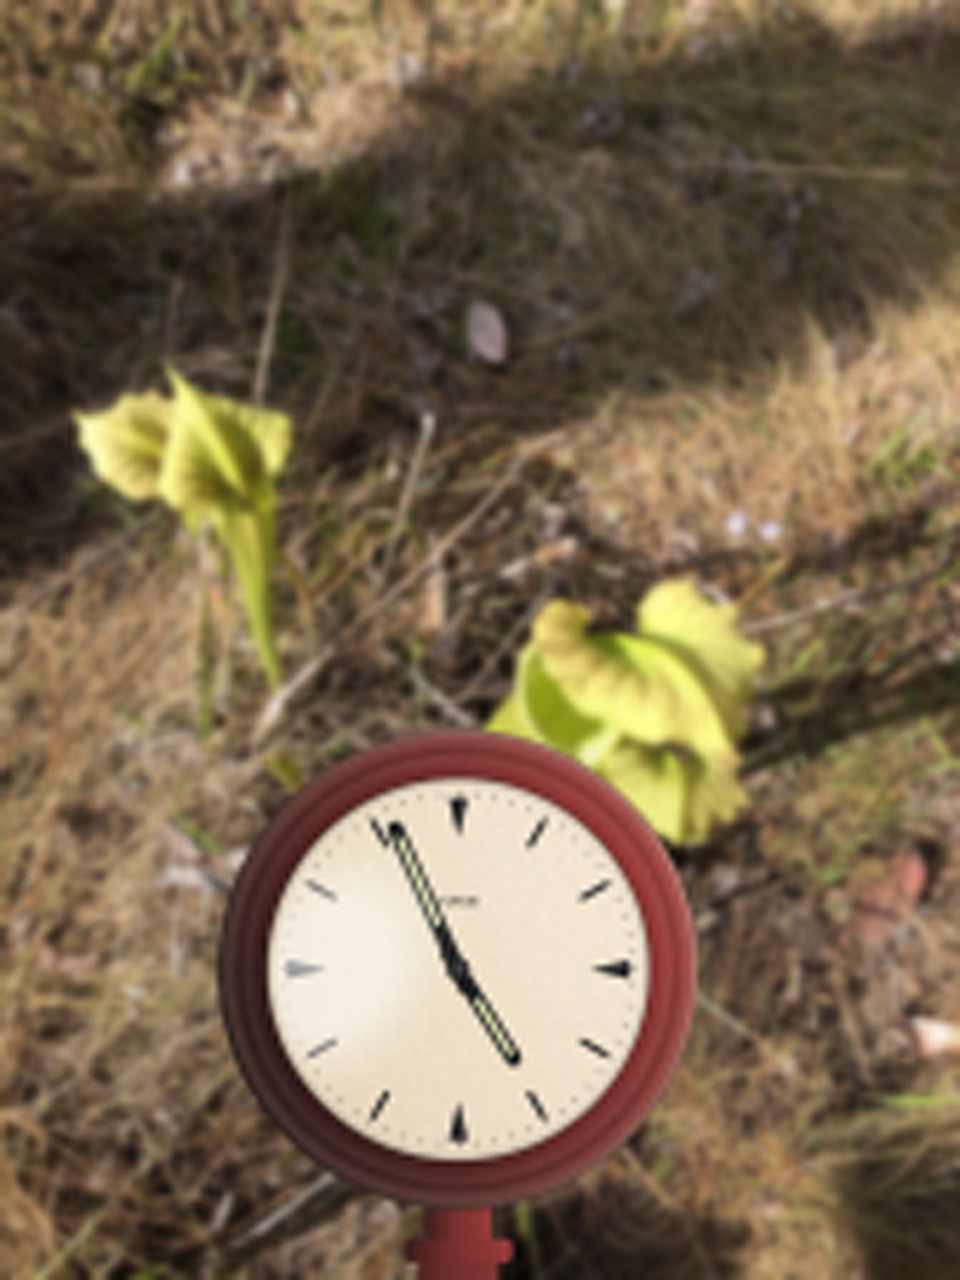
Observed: 4 h 56 min
